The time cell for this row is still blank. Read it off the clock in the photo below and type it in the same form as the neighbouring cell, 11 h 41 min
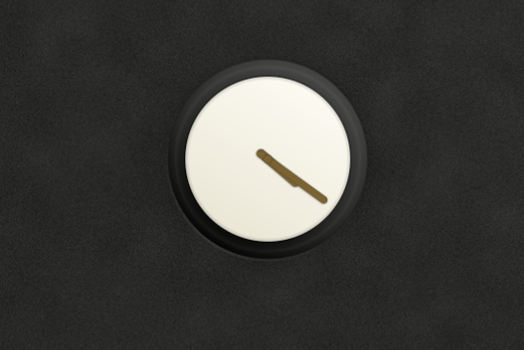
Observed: 4 h 21 min
